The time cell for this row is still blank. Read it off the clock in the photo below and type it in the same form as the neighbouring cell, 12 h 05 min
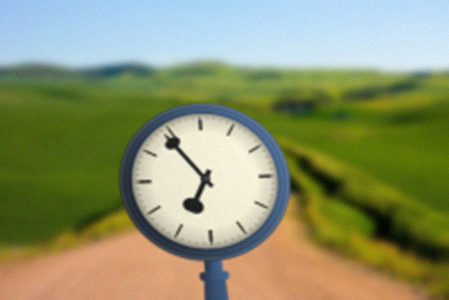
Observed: 6 h 54 min
